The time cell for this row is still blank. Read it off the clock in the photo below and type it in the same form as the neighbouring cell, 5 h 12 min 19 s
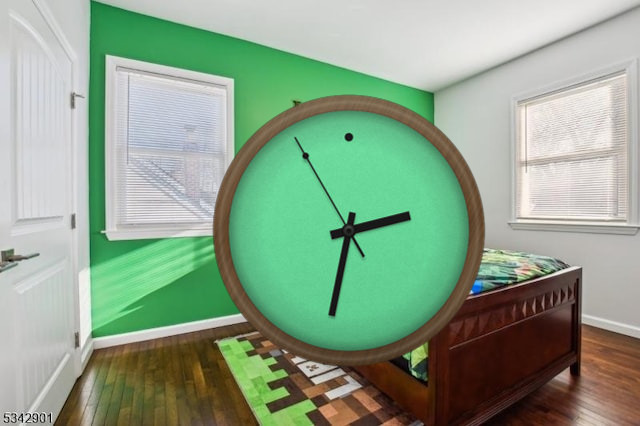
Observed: 2 h 31 min 55 s
